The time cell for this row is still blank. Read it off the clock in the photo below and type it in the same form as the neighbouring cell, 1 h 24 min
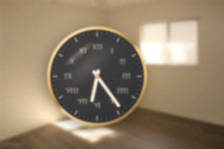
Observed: 6 h 24 min
